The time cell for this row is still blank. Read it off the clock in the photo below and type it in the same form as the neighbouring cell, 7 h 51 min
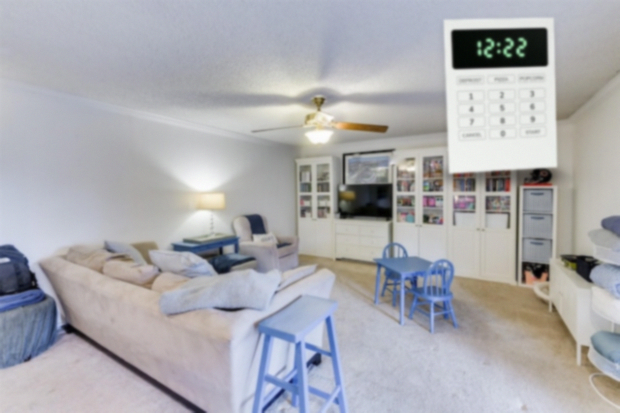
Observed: 12 h 22 min
